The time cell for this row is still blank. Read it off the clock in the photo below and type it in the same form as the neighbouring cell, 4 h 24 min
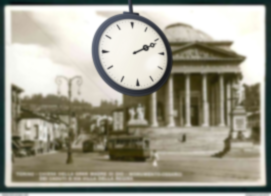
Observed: 2 h 11 min
